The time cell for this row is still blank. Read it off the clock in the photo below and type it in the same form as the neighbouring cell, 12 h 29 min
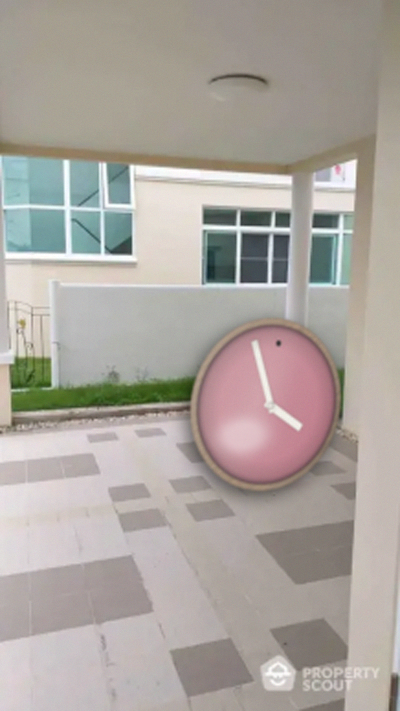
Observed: 3 h 56 min
